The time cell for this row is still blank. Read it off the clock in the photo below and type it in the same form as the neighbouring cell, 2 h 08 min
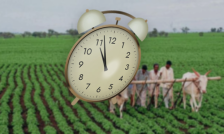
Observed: 10 h 57 min
